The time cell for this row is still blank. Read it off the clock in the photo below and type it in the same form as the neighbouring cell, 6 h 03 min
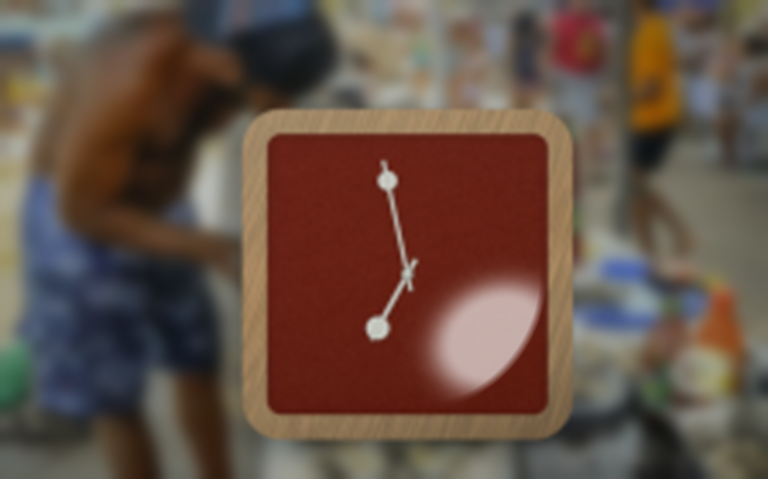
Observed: 6 h 58 min
